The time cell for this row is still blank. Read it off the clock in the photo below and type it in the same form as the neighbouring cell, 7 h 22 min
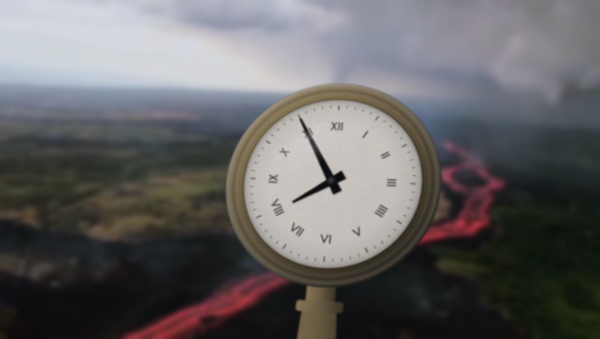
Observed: 7 h 55 min
